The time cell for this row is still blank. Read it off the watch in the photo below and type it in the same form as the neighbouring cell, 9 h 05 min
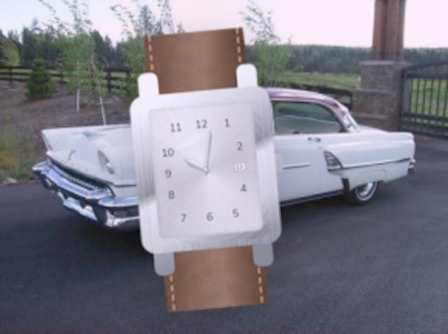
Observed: 10 h 02 min
